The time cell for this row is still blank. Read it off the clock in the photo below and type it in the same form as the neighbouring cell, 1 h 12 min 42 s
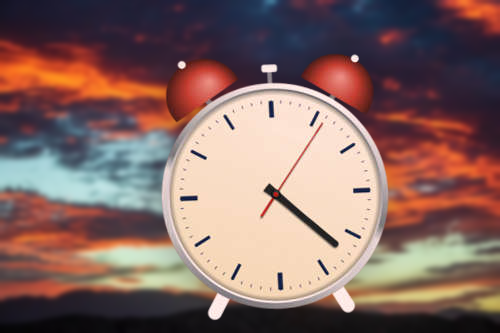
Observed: 4 h 22 min 06 s
